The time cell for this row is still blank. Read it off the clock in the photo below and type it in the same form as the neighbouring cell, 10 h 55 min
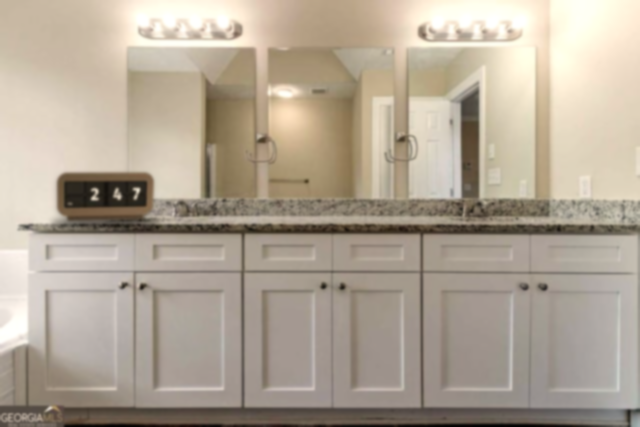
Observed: 2 h 47 min
